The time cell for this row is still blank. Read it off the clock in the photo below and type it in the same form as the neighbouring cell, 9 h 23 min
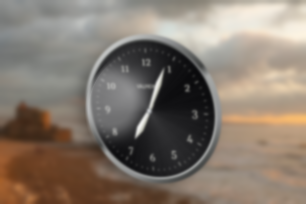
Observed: 7 h 04 min
